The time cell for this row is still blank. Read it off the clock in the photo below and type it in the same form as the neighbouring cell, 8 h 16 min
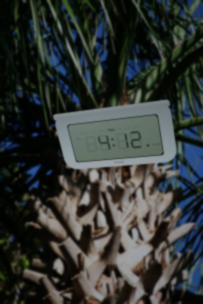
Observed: 4 h 12 min
